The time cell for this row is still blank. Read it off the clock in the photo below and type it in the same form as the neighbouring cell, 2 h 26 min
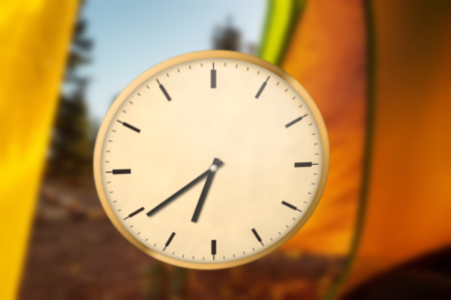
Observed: 6 h 39 min
